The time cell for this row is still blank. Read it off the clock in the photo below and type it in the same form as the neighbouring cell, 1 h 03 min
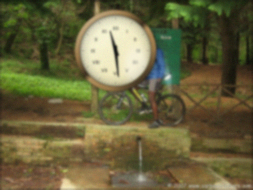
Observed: 11 h 29 min
